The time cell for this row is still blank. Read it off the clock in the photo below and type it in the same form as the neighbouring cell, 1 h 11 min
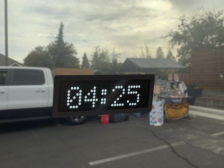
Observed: 4 h 25 min
